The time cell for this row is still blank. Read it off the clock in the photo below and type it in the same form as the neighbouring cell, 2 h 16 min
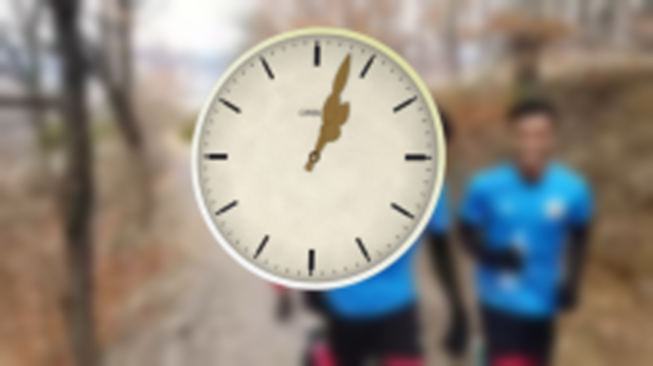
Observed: 1 h 03 min
